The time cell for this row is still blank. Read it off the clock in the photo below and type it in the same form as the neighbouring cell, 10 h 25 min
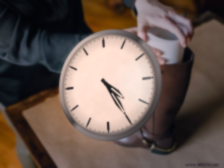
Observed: 4 h 25 min
